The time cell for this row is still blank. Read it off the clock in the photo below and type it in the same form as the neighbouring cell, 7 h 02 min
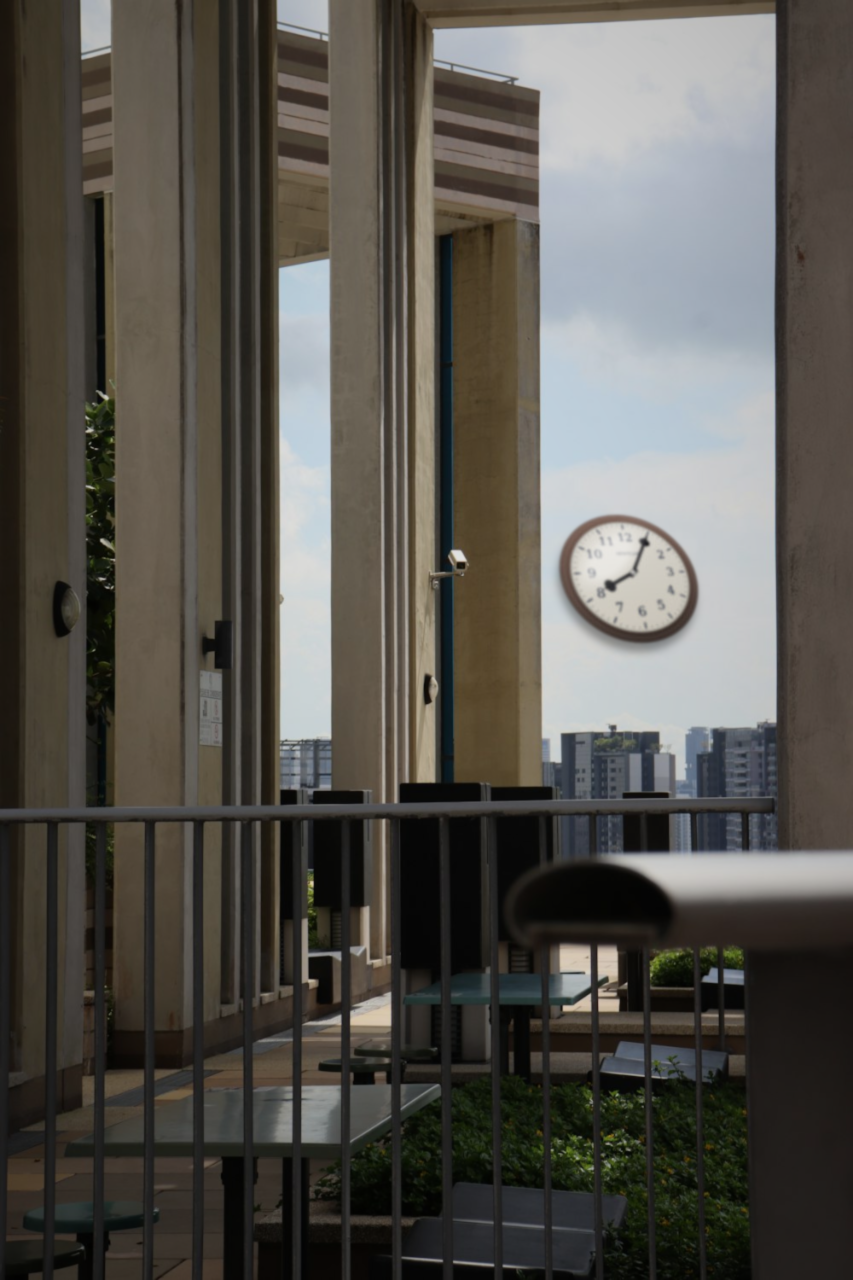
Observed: 8 h 05 min
